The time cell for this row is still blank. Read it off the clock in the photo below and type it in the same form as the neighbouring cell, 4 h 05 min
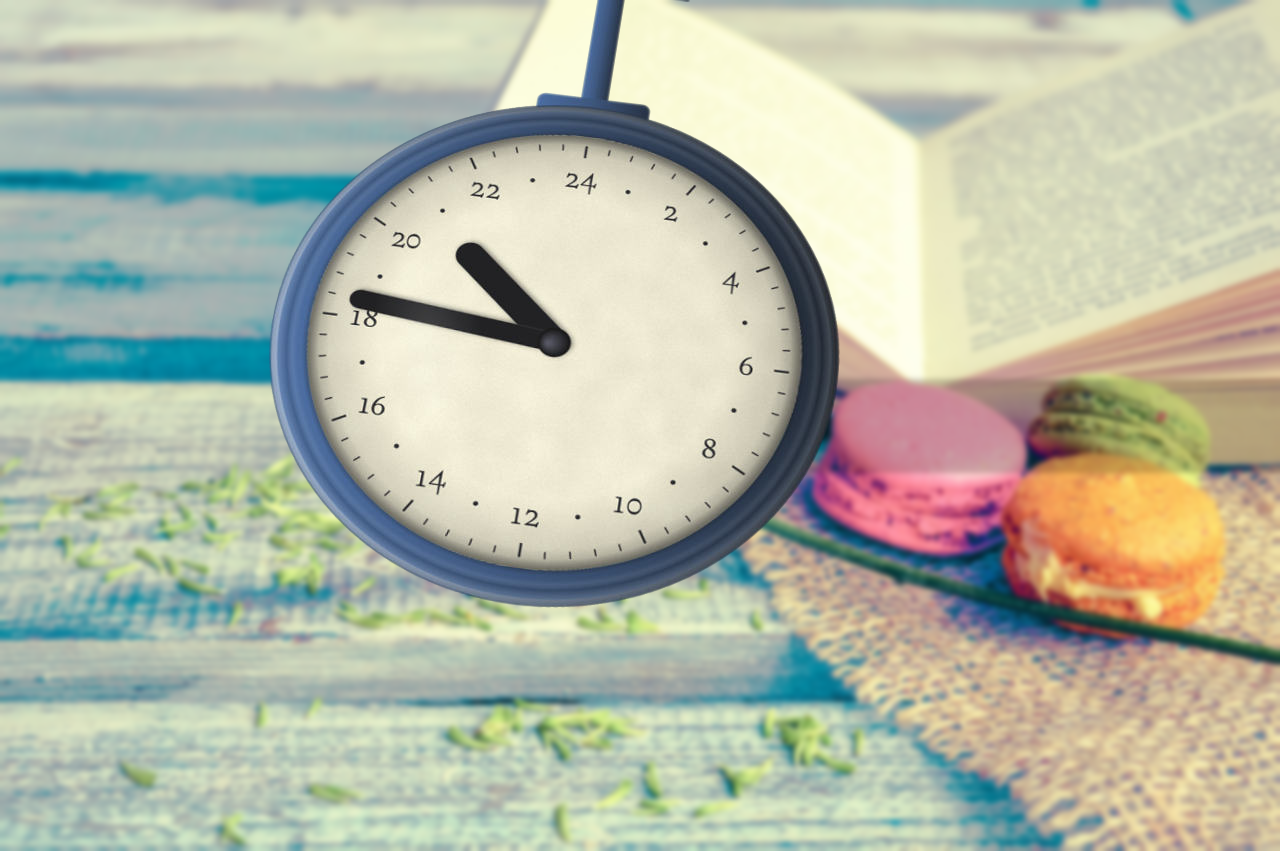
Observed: 20 h 46 min
